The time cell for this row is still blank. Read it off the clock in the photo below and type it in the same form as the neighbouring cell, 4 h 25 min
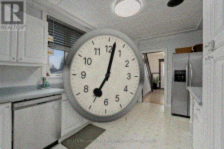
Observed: 7 h 02 min
